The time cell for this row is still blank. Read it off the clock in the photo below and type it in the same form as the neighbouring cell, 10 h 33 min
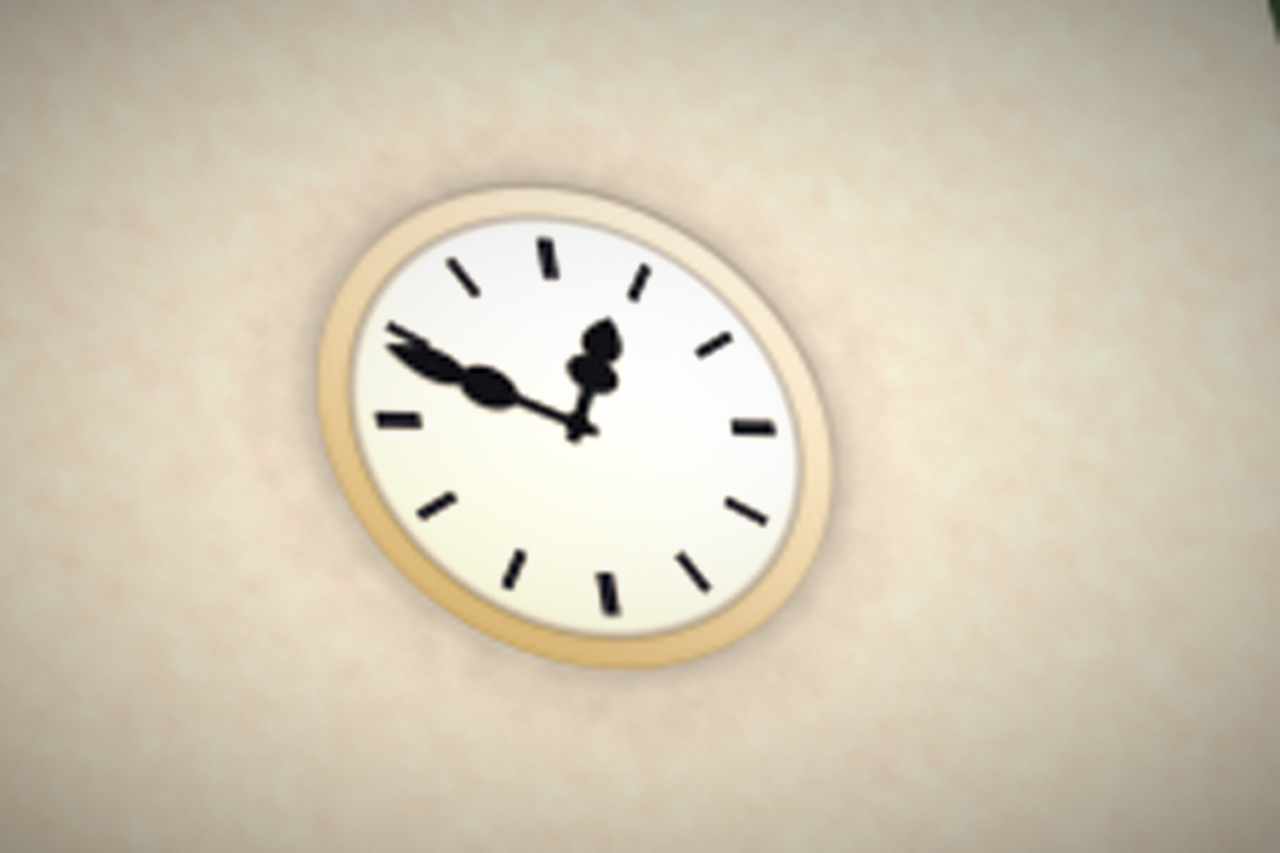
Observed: 12 h 49 min
